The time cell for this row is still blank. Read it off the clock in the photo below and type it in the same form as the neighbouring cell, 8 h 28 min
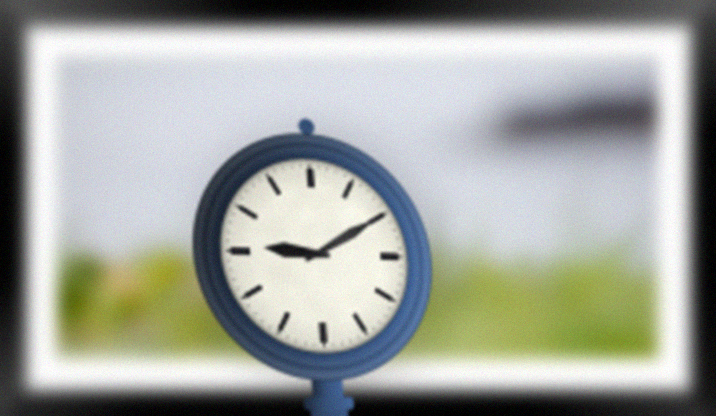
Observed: 9 h 10 min
